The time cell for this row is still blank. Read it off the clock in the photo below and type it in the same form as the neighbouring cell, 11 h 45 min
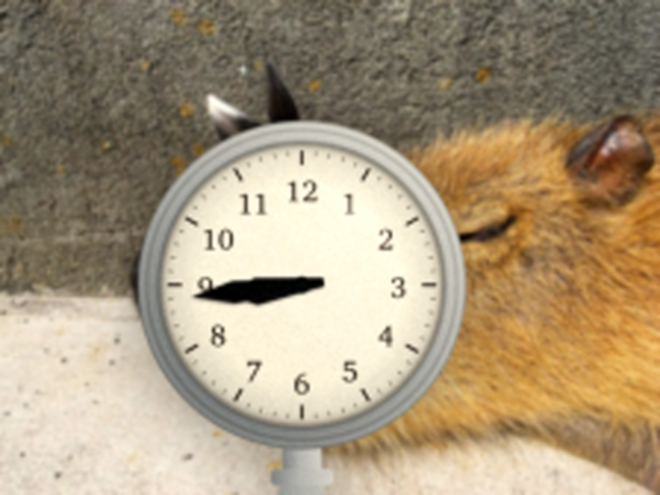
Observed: 8 h 44 min
